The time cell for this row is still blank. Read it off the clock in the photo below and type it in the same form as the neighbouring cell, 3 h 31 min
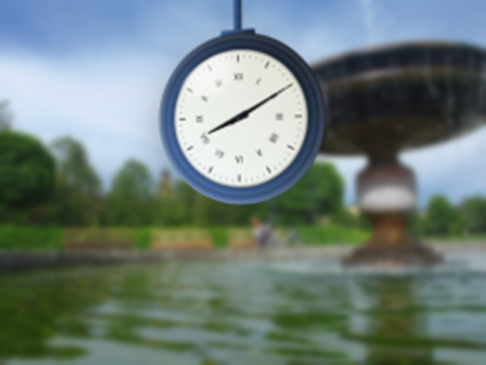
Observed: 8 h 10 min
